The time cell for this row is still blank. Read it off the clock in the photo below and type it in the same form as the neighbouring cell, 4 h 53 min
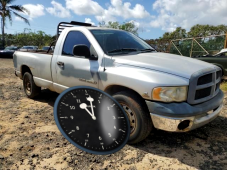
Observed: 11 h 01 min
